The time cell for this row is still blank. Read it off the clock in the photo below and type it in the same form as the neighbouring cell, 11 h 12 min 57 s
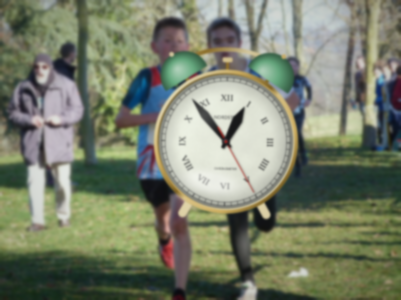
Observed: 12 h 53 min 25 s
